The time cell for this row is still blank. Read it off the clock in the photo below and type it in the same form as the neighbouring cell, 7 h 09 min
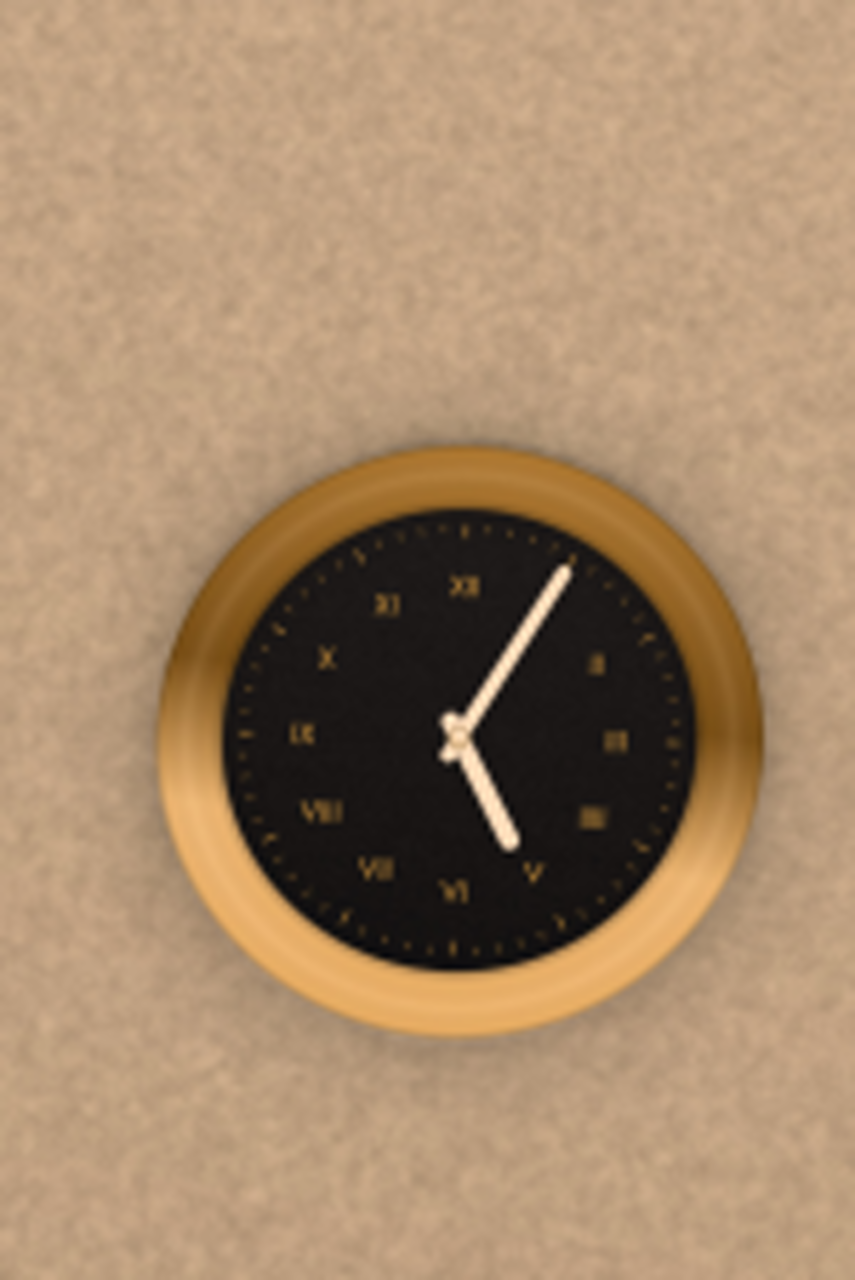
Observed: 5 h 05 min
